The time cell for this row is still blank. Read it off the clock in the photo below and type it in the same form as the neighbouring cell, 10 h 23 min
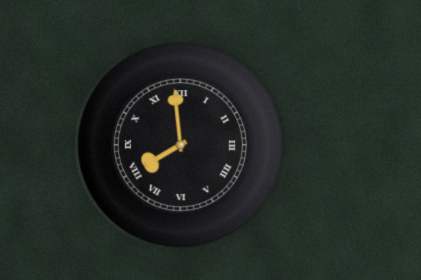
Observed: 7 h 59 min
